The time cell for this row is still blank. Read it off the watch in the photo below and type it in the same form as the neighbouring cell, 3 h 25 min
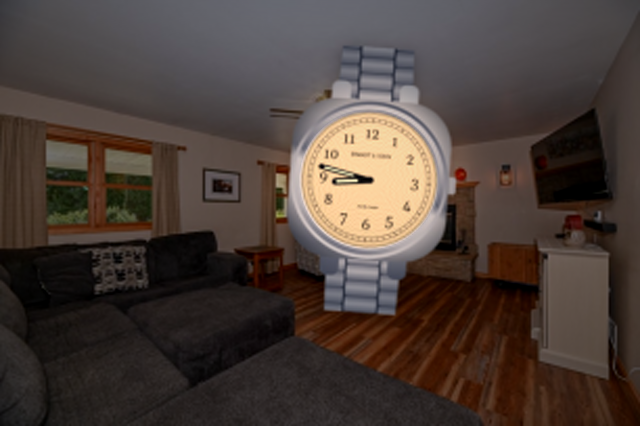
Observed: 8 h 47 min
